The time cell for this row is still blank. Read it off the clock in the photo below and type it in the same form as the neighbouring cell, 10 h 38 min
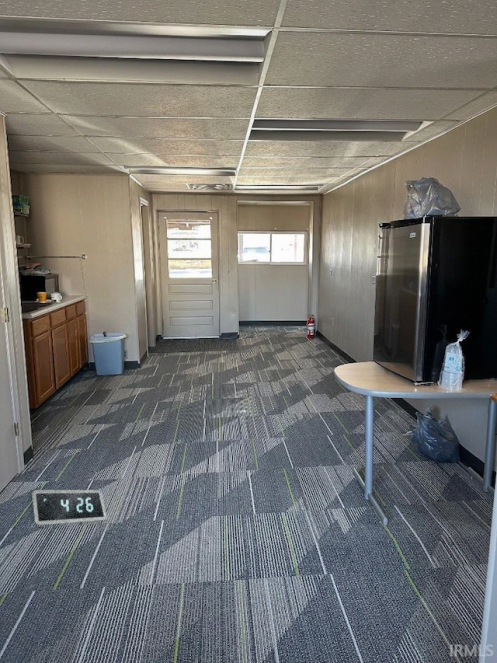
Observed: 4 h 26 min
